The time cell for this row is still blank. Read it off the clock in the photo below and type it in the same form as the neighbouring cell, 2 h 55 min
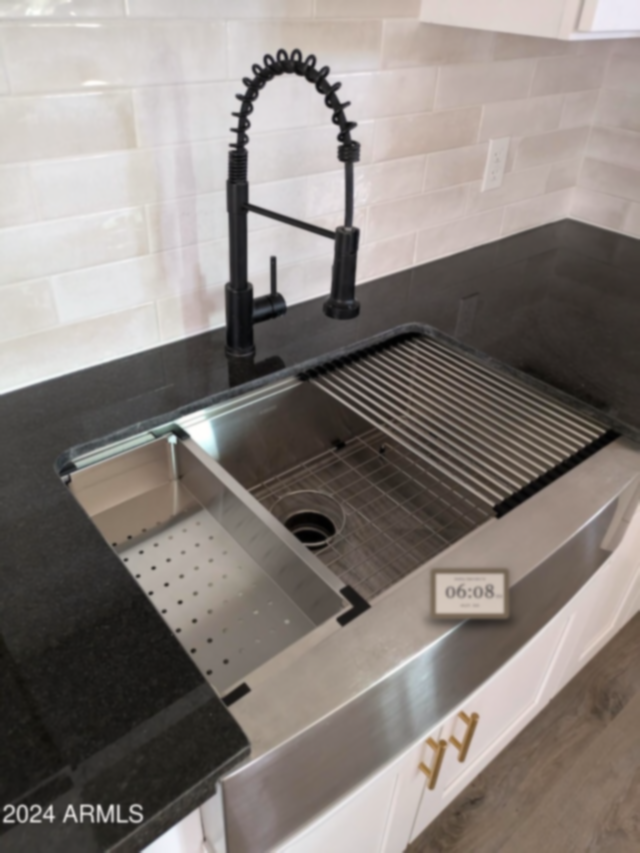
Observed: 6 h 08 min
